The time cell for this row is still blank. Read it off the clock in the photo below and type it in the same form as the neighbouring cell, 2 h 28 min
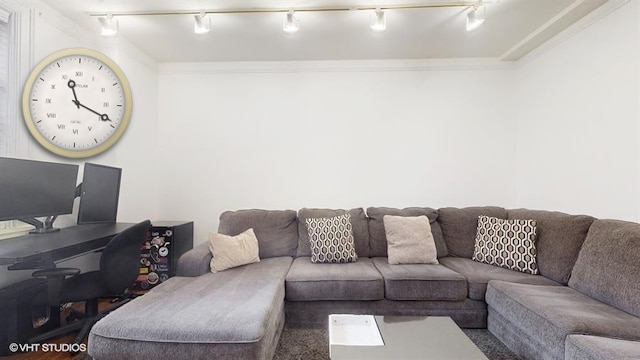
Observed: 11 h 19 min
